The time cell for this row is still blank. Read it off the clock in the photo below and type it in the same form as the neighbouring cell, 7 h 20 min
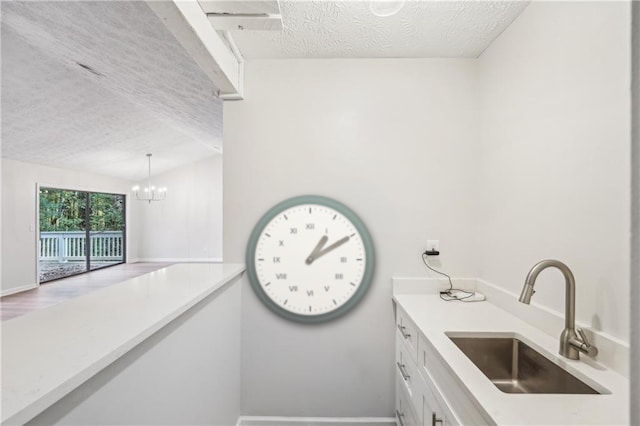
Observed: 1 h 10 min
